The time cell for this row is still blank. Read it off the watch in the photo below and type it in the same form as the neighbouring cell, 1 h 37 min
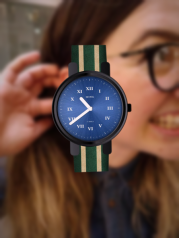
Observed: 10 h 39 min
